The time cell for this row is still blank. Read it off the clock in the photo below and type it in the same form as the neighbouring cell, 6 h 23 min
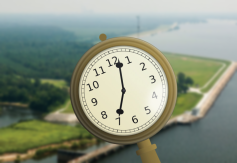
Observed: 7 h 02 min
